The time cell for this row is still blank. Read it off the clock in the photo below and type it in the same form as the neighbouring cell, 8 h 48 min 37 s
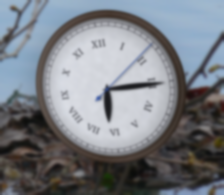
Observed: 6 h 15 min 09 s
